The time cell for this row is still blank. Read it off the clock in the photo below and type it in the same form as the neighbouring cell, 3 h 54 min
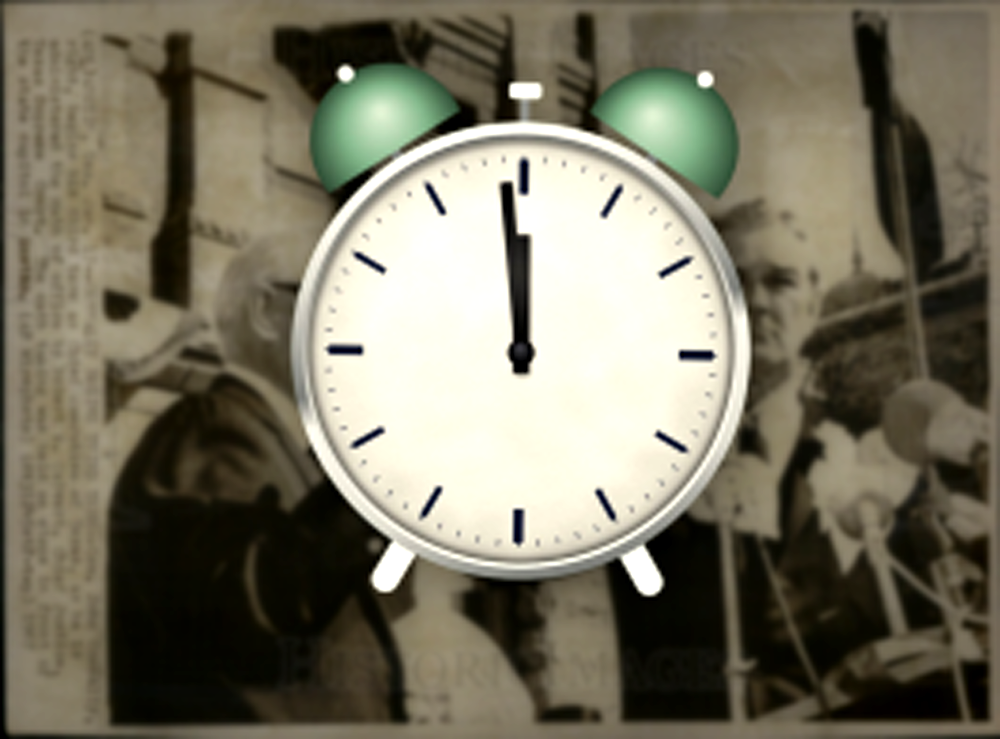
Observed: 11 h 59 min
